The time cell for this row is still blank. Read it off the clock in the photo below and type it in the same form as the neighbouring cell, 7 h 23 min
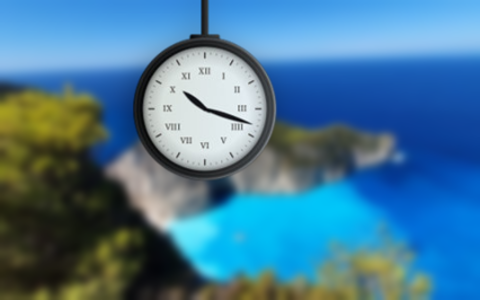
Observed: 10 h 18 min
